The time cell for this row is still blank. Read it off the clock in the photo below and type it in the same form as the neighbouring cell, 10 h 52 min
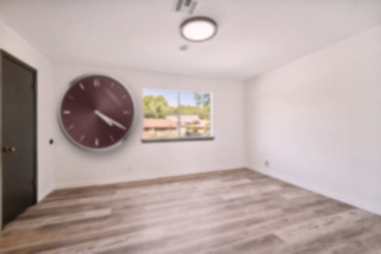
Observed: 4 h 20 min
